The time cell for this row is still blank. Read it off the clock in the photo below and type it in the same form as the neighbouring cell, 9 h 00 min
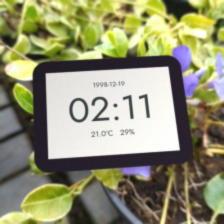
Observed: 2 h 11 min
